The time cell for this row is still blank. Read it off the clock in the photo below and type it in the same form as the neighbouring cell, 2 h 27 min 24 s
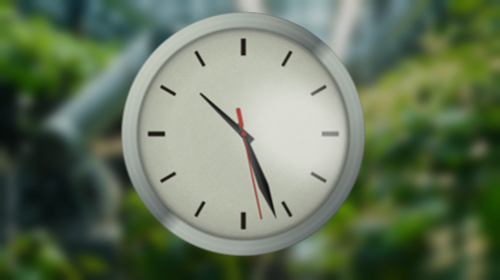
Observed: 10 h 26 min 28 s
